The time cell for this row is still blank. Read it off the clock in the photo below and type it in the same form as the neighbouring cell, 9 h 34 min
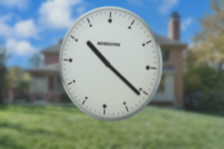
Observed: 10 h 21 min
